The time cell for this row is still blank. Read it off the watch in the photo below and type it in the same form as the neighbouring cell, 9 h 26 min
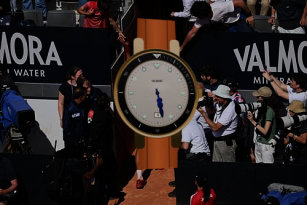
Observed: 5 h 28 min
